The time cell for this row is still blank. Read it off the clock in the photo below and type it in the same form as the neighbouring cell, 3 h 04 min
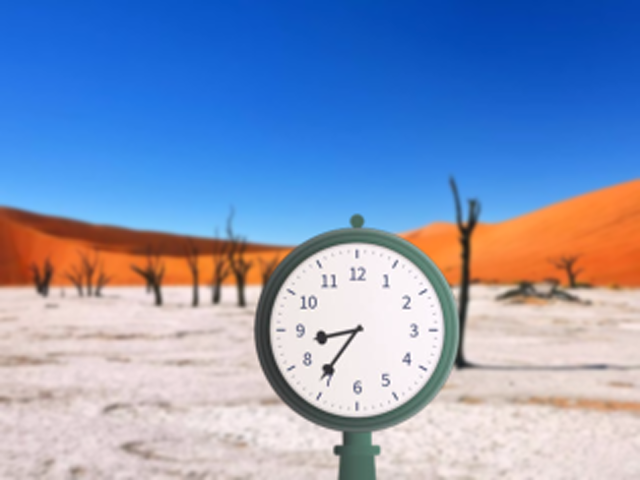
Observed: 8 h 36 min
